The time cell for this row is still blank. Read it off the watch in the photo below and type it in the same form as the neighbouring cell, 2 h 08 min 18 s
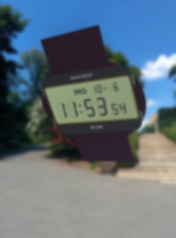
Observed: 11 h 53 min 54 s
